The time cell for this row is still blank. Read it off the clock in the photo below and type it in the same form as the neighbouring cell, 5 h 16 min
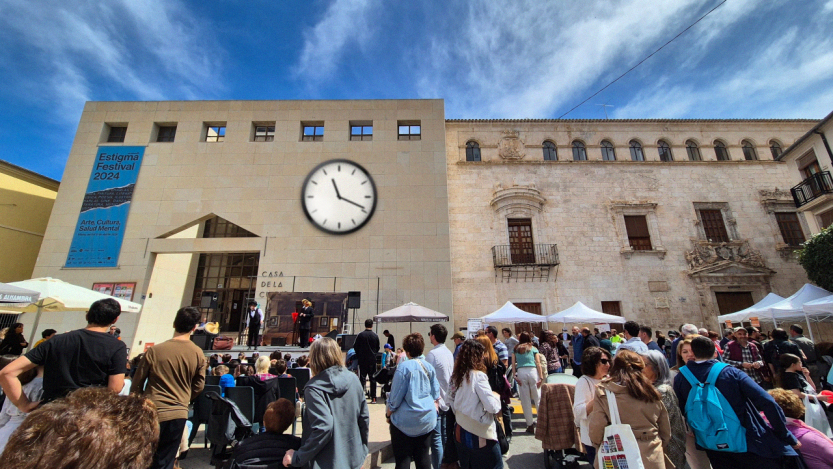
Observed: 11 h 19 min
